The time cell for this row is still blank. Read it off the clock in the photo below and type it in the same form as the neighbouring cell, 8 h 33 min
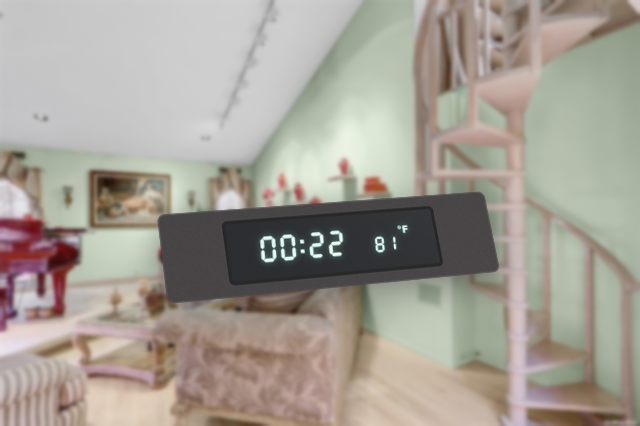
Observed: 0 h 22 min
